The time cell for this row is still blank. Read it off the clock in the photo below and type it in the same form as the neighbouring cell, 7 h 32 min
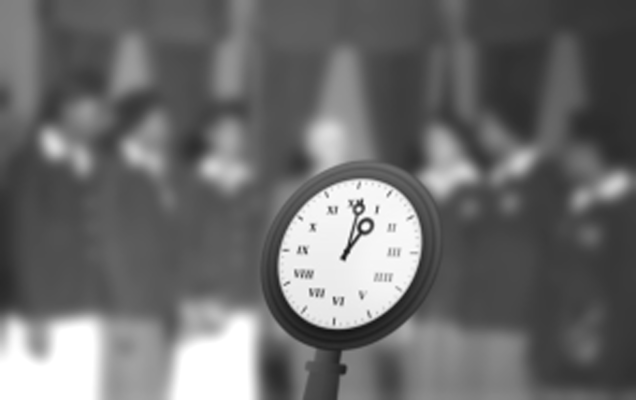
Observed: 1 h 01 min
